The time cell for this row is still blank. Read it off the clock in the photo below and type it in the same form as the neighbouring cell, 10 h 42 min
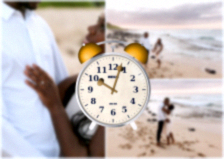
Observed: 10 h 03 min
